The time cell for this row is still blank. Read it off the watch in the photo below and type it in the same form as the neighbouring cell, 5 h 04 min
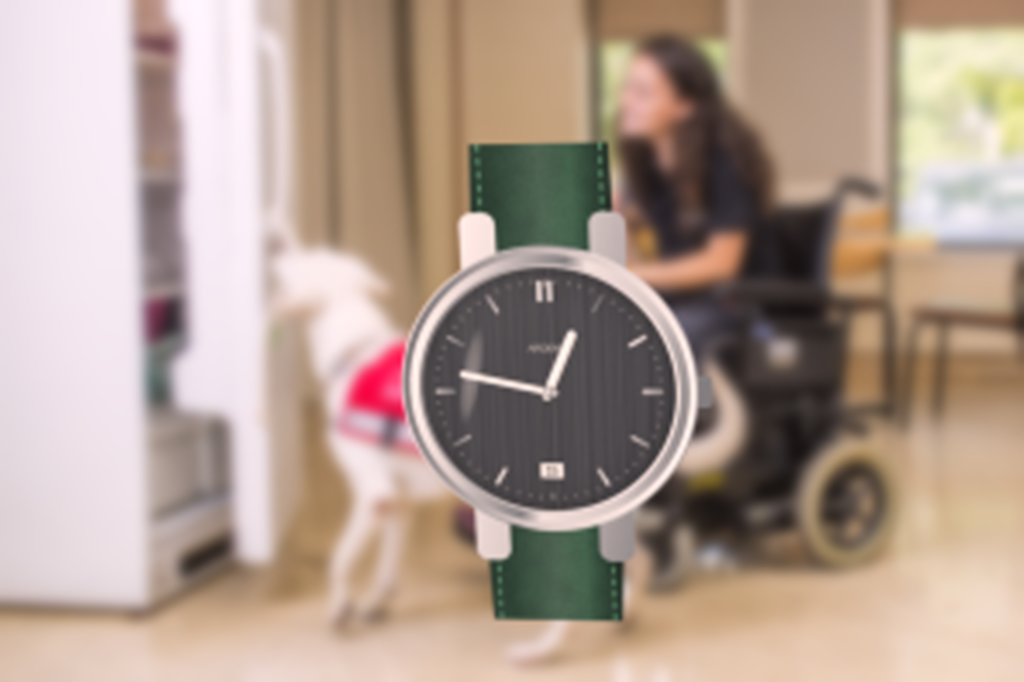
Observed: 12 h 47 min
